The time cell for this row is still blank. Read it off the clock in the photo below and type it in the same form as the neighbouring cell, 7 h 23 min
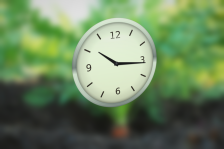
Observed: 10 h 16 min
